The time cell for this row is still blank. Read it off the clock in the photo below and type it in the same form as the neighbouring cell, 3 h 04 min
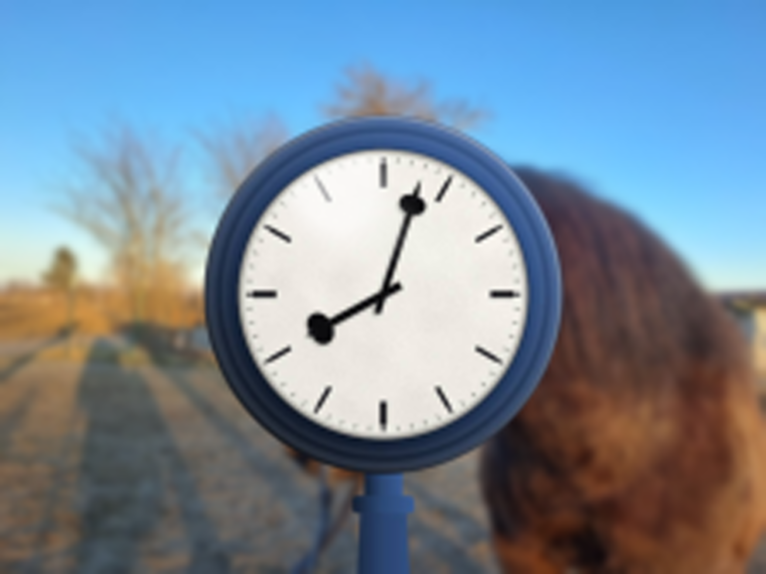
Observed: 8 h 03 min
